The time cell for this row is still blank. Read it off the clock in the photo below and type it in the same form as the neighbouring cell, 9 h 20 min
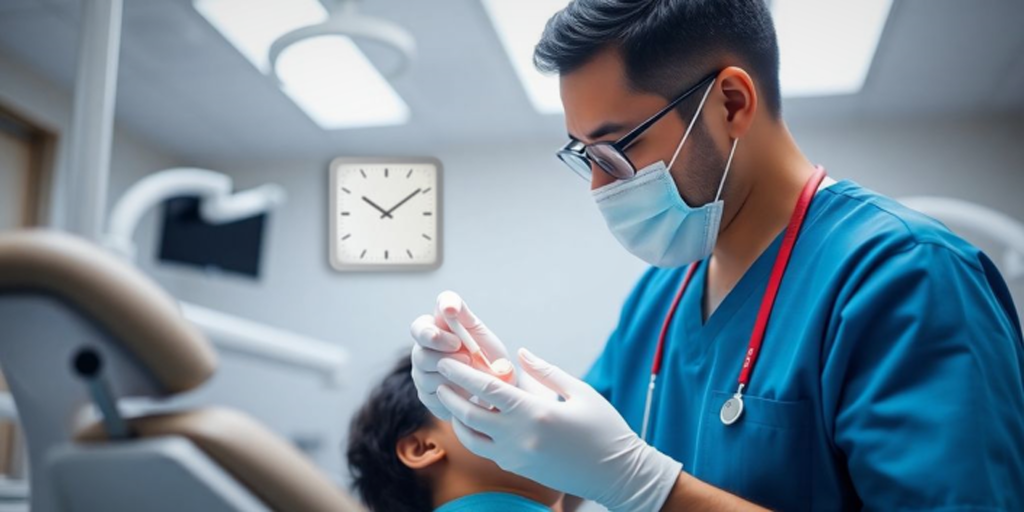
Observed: 10 h 09 min
